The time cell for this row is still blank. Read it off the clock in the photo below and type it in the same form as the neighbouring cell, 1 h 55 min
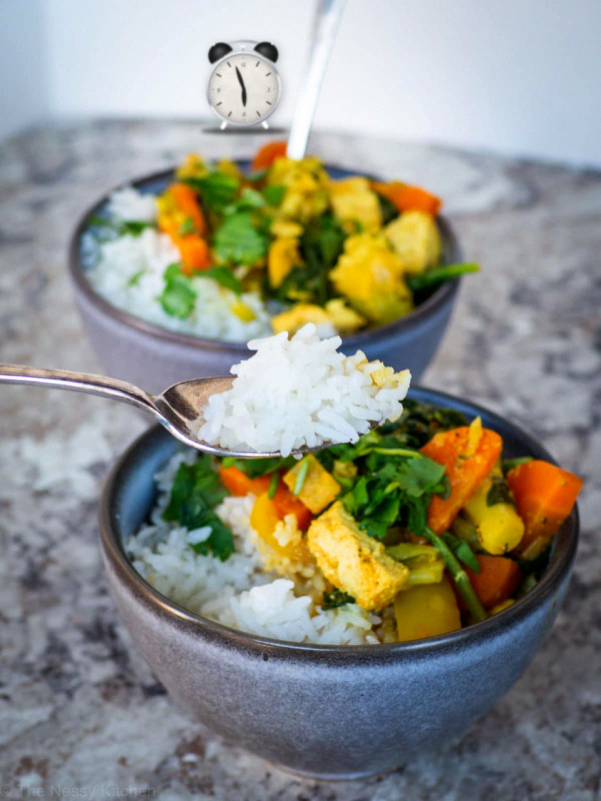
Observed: 5 h 57 min
